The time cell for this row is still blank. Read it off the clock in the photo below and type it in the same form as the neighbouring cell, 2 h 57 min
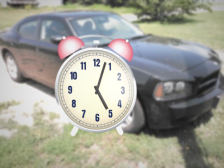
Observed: 5 h 03 min
